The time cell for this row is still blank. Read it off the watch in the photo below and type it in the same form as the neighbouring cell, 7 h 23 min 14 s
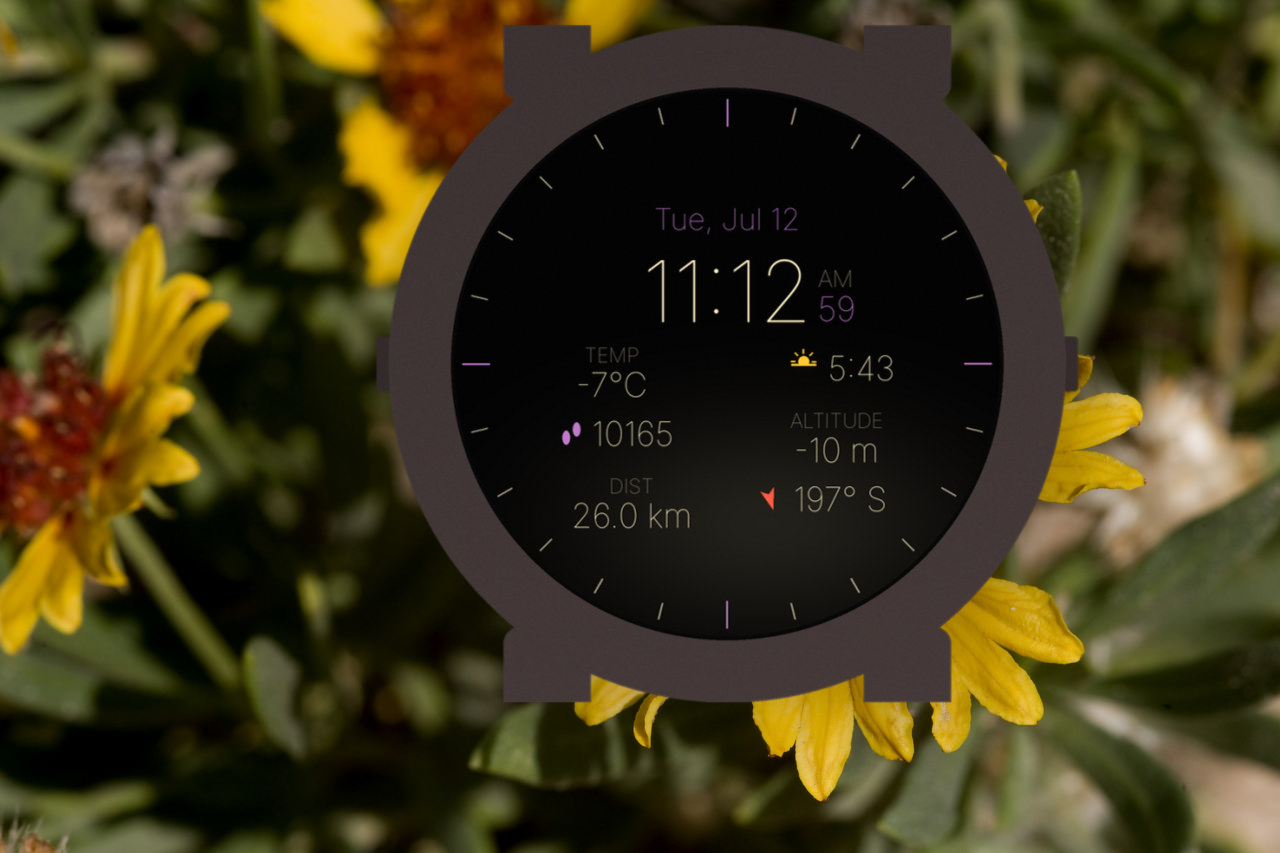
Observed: 11 h 12 min 59 s
